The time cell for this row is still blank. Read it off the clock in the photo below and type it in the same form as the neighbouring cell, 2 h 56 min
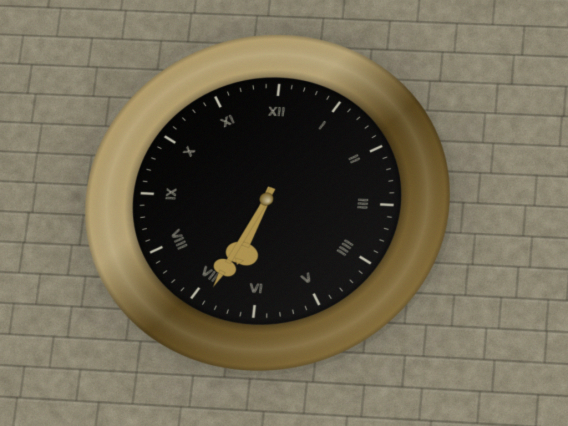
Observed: 6 h 34 min
